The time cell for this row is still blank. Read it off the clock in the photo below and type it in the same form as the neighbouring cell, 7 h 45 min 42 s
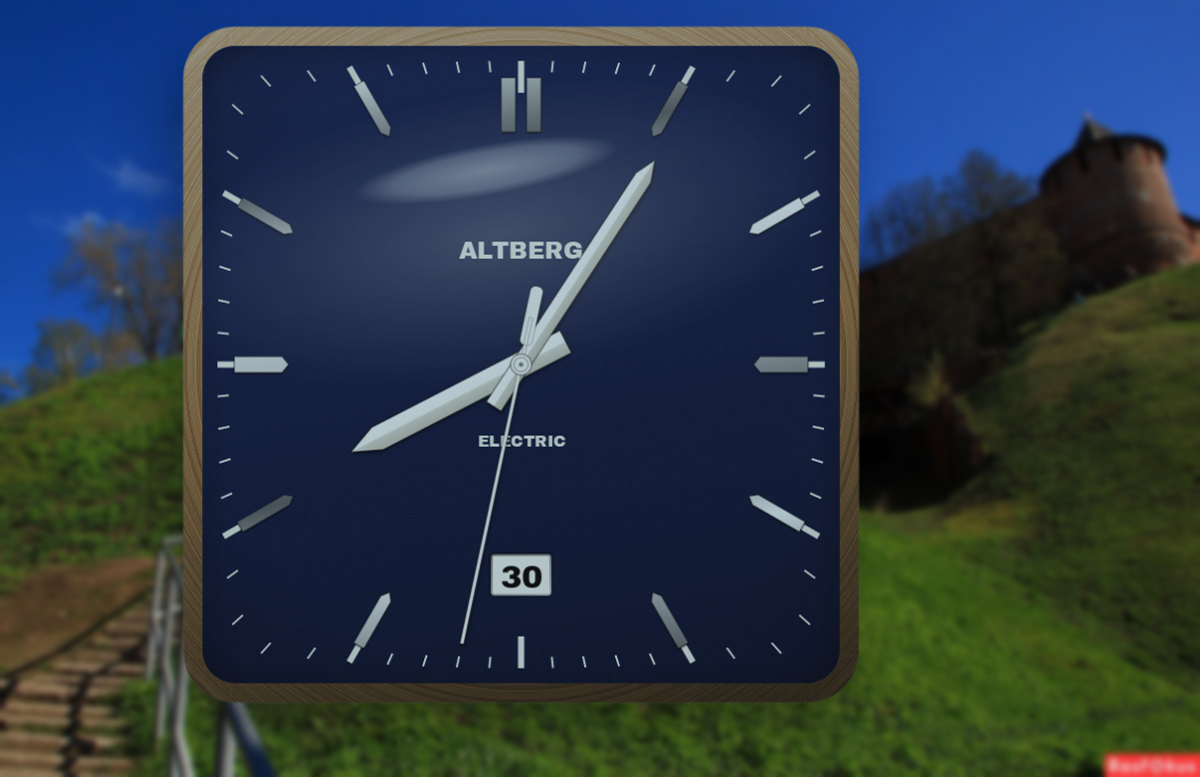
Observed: 8 h 05 min 32 s
